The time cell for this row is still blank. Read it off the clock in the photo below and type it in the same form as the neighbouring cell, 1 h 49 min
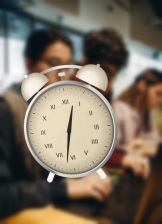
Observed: 12 h 32 min
